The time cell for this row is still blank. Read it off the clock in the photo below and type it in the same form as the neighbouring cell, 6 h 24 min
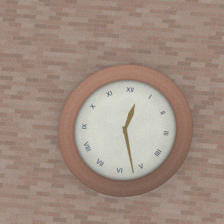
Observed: 12 h 27 min
